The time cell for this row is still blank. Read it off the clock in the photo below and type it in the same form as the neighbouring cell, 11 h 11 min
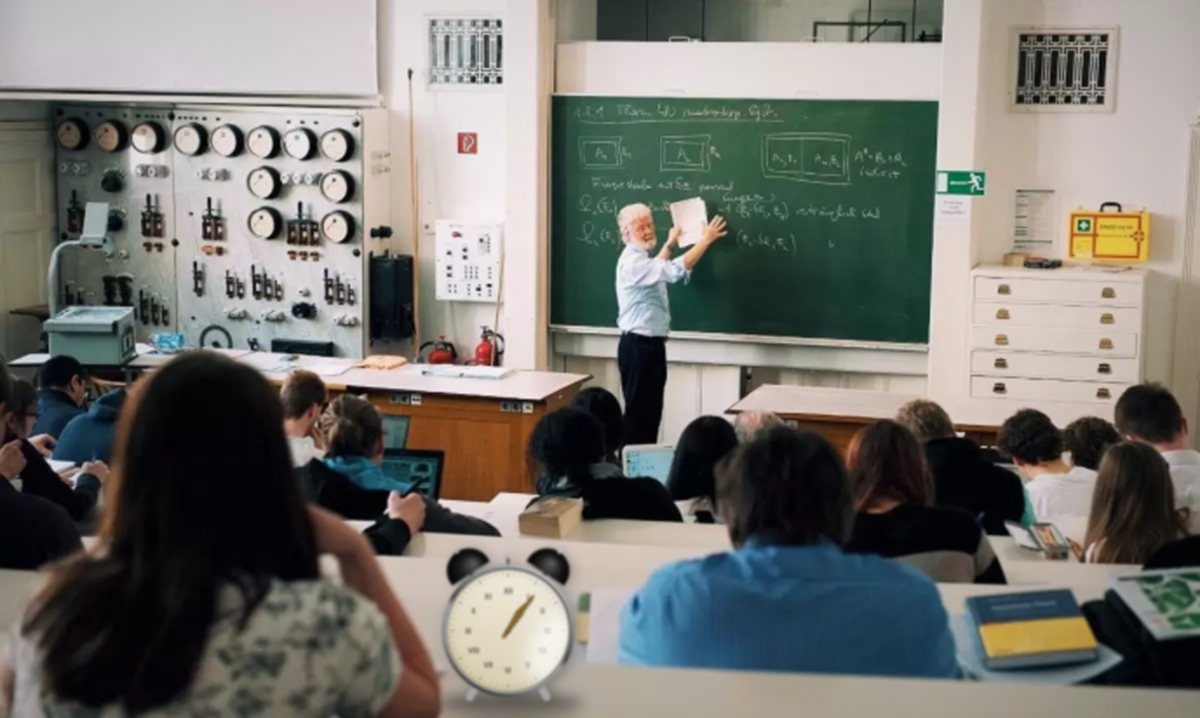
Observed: 1 h 06 min
